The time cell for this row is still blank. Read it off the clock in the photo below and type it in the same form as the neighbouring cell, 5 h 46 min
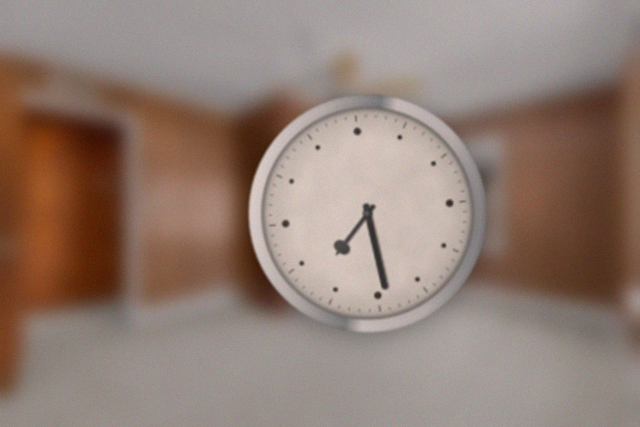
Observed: 7 h 29 min
